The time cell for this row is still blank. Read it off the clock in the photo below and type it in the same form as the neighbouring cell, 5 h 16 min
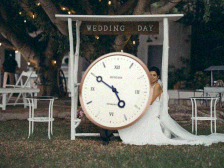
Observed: 4 h 50 min
